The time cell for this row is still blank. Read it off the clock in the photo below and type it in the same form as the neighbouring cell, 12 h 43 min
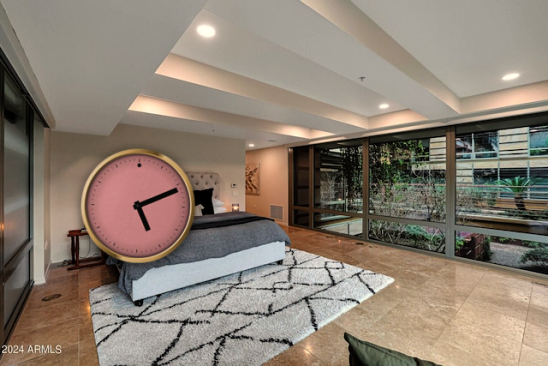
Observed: 5 h 11 min
